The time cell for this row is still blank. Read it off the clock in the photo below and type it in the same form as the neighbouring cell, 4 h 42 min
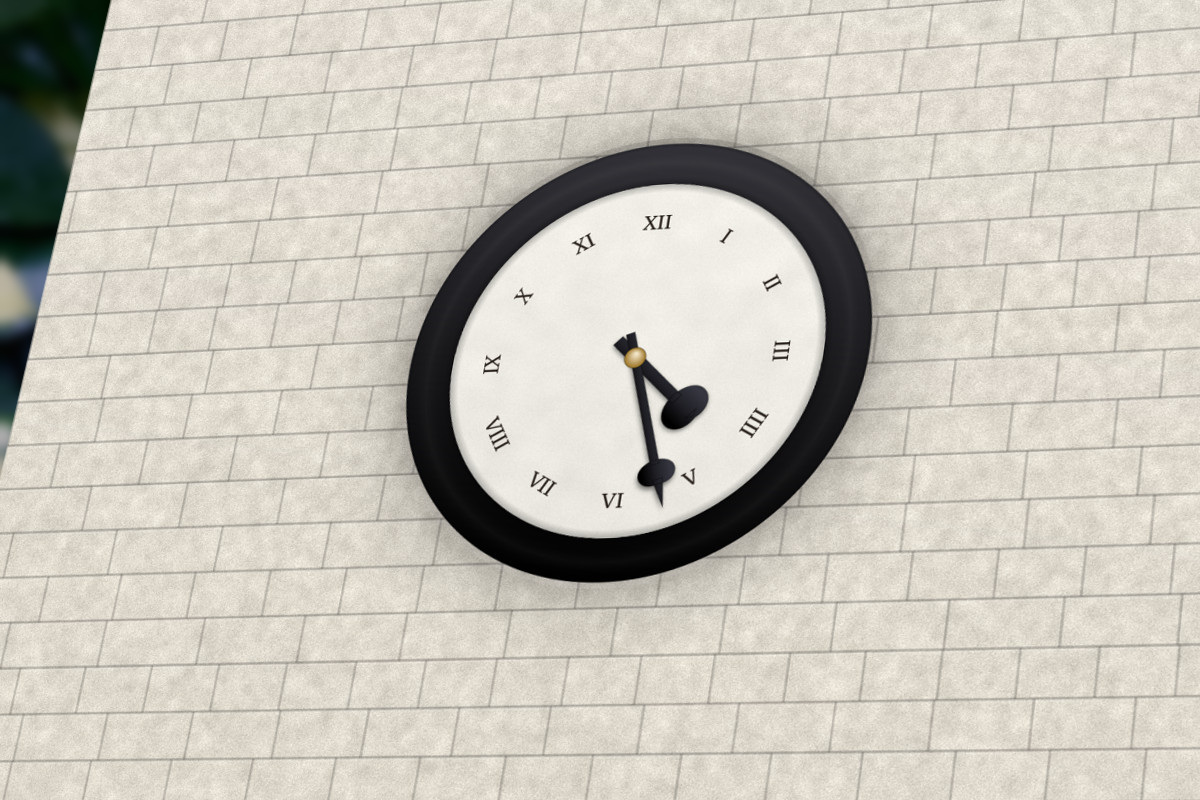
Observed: 4 h 27 min
